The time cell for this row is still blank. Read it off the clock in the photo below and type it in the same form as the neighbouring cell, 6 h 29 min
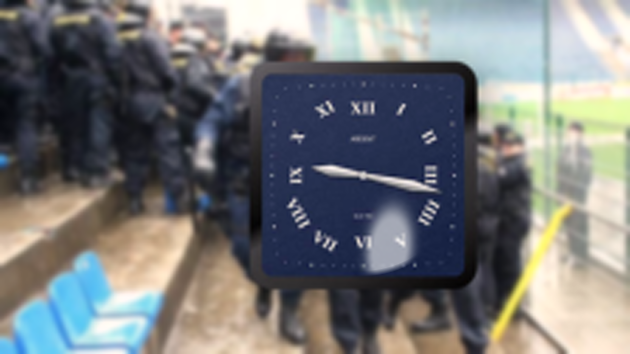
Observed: 9 h 17 min
